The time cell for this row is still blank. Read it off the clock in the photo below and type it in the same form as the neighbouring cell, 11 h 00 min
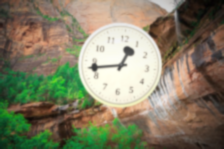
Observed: 12 h 43 min
